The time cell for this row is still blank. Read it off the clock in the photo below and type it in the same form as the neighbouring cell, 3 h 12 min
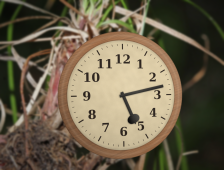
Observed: 5 h 13 min
